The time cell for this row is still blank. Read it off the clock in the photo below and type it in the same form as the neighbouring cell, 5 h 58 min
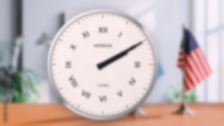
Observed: 2 h 10 min
